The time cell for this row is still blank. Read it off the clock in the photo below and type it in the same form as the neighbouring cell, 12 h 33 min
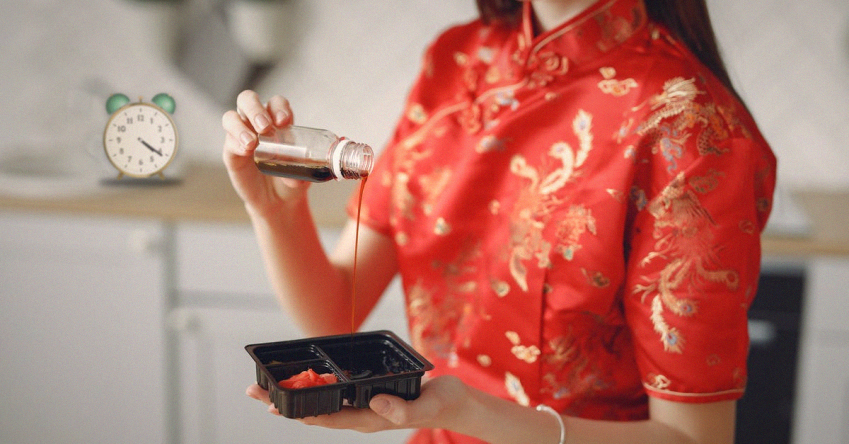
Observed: 4 h 21 min
